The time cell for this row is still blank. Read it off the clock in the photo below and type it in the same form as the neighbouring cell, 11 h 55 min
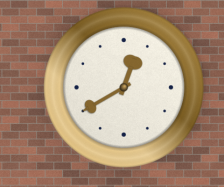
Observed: 12 h 40 min
